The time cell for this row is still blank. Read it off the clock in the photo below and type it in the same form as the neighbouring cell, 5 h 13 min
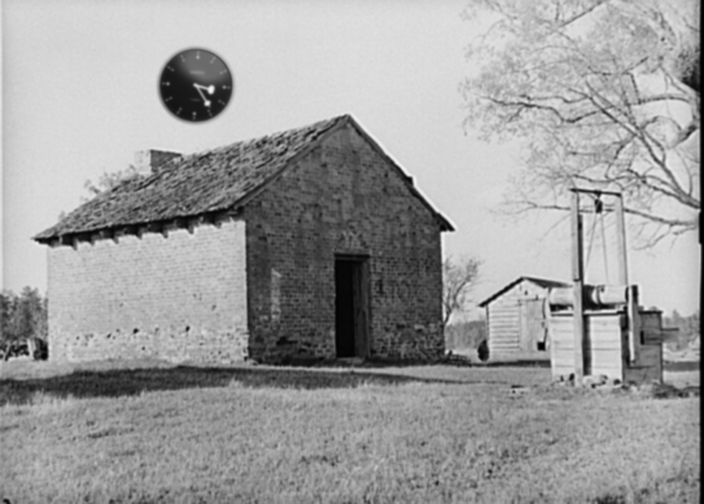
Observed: 3 h 24 min
